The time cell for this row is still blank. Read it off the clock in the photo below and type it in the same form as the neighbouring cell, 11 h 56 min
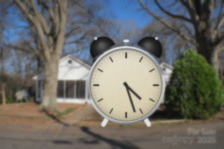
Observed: 4 h 27 min
